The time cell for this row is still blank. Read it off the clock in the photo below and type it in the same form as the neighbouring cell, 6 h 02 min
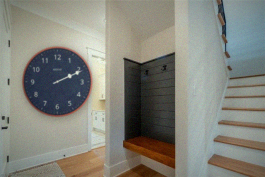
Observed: 2 h 11 min
